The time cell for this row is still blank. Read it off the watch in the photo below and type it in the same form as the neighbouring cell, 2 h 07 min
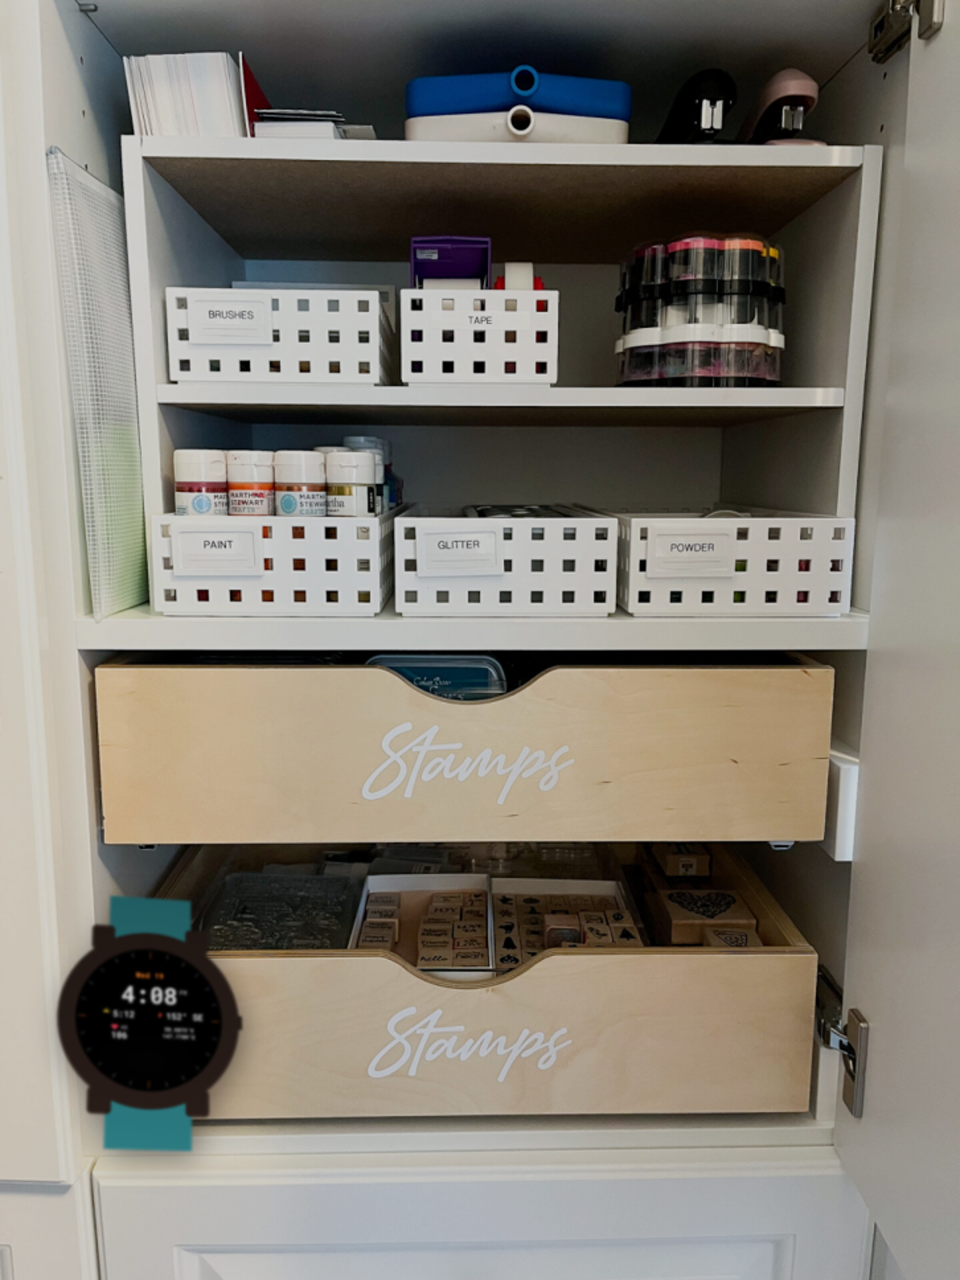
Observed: 4 h 08 min
